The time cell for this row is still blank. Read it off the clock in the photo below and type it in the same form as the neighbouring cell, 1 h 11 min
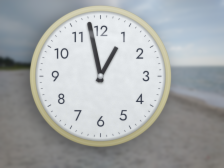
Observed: 12 h 58 min
